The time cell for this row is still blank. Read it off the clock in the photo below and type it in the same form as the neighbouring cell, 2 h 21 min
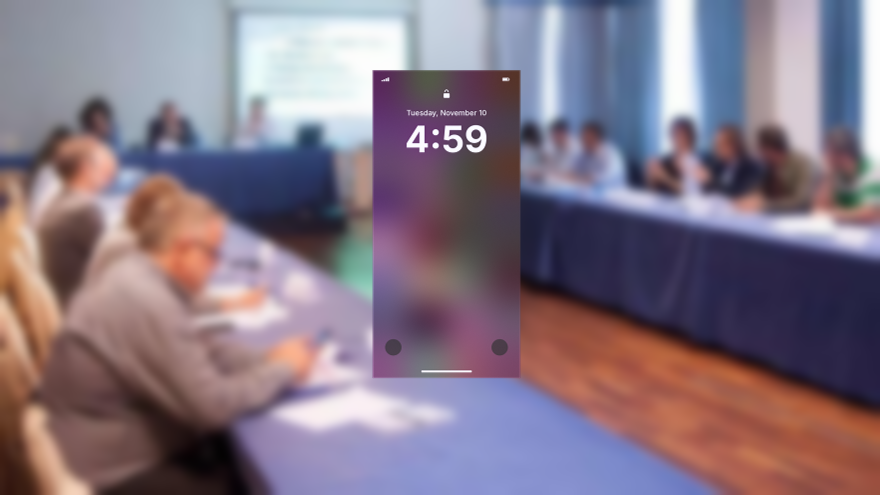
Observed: 4 h 59 min
